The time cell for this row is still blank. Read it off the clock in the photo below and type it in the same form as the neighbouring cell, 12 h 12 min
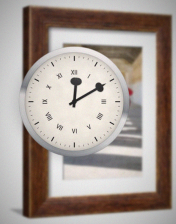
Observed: 12 h 10 min
